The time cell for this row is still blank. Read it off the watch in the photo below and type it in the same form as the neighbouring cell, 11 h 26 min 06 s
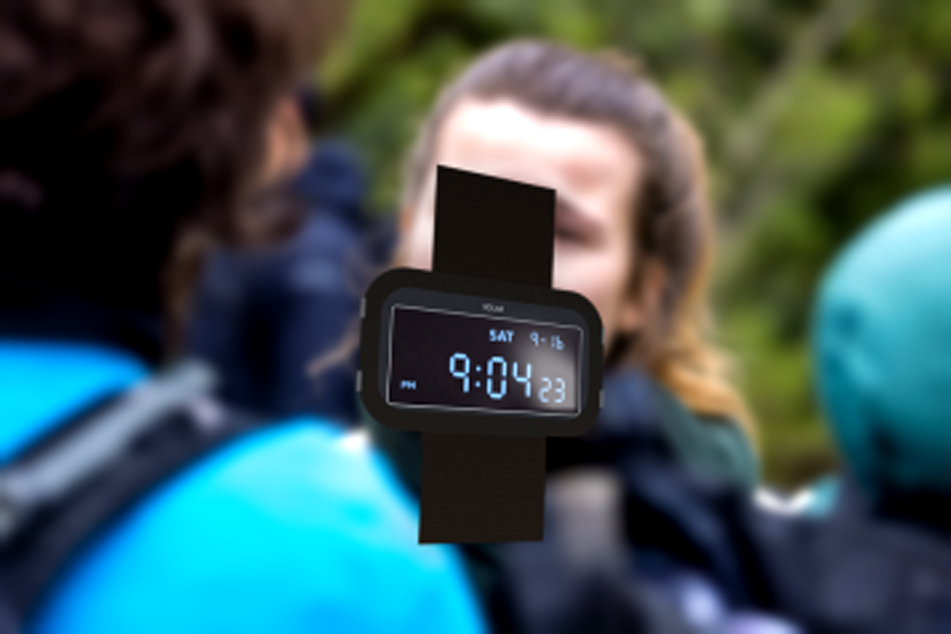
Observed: 9 h 04 min 23 s
